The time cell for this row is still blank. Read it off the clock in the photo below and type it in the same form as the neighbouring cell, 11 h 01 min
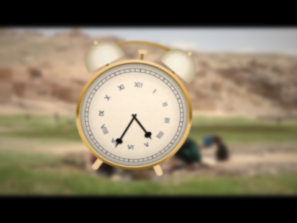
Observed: 4 h 34 min
